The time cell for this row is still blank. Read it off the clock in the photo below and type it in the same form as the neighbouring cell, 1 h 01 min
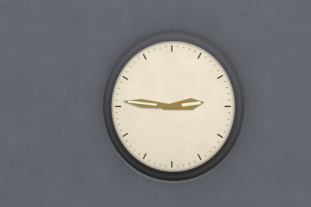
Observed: 2 h 46 min
